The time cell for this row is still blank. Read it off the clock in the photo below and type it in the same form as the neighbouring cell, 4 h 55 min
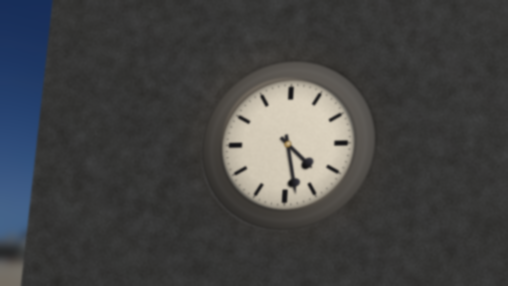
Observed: 4 h 28 min
